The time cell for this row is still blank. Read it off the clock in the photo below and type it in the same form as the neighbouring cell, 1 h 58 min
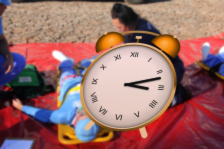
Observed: 3 h 12 min
